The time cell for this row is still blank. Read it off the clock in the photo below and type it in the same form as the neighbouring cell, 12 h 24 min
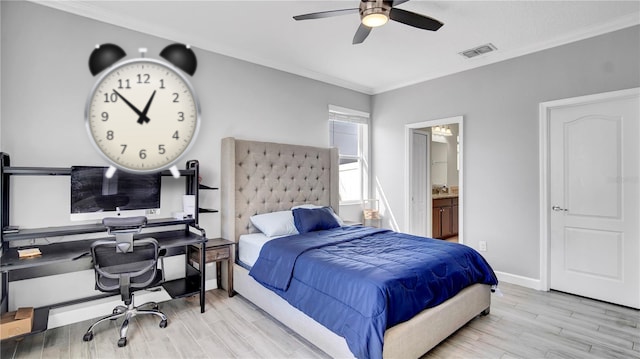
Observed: 12 h 52 min
